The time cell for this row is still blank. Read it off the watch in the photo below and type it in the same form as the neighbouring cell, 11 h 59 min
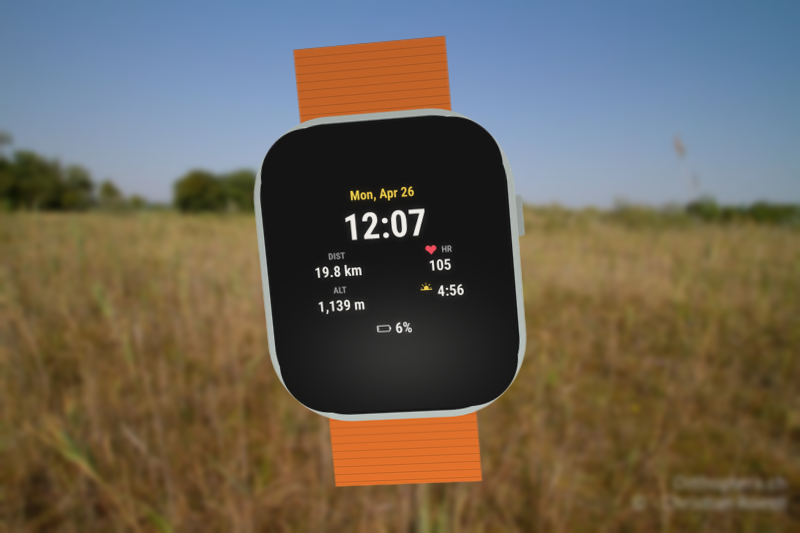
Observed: 12 h 07 min
